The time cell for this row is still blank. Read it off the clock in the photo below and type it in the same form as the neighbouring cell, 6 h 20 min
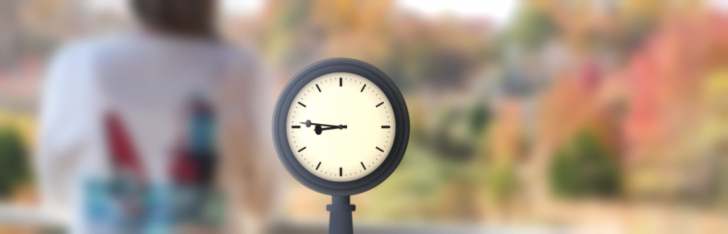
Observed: 8 h 46 min
